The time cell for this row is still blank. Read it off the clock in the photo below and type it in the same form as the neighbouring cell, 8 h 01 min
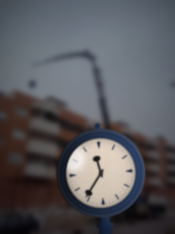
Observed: 11 h 36 min
